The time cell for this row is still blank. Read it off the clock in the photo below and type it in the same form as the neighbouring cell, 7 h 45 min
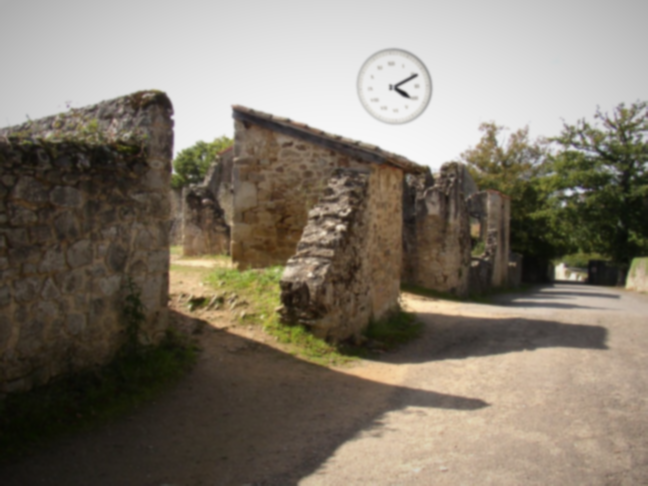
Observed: 4 h 11 min
